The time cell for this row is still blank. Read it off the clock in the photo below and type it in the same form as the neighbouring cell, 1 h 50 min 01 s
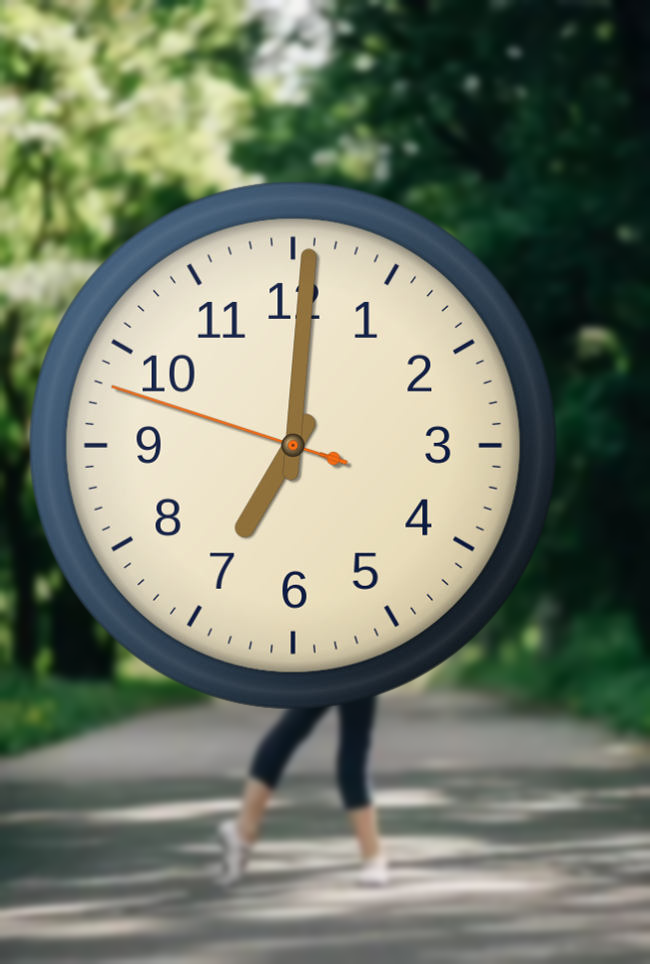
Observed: 7 h 00 min 48 s
